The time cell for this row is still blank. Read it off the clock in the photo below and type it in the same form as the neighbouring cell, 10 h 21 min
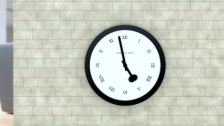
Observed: 4 h 58 min
